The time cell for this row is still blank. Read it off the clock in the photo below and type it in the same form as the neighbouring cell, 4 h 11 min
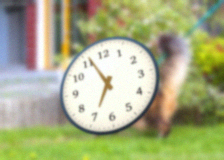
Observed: 6 h 56 min
